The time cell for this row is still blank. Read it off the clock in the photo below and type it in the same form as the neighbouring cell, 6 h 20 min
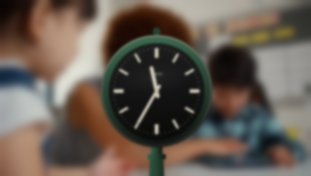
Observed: 11 h 35 min
